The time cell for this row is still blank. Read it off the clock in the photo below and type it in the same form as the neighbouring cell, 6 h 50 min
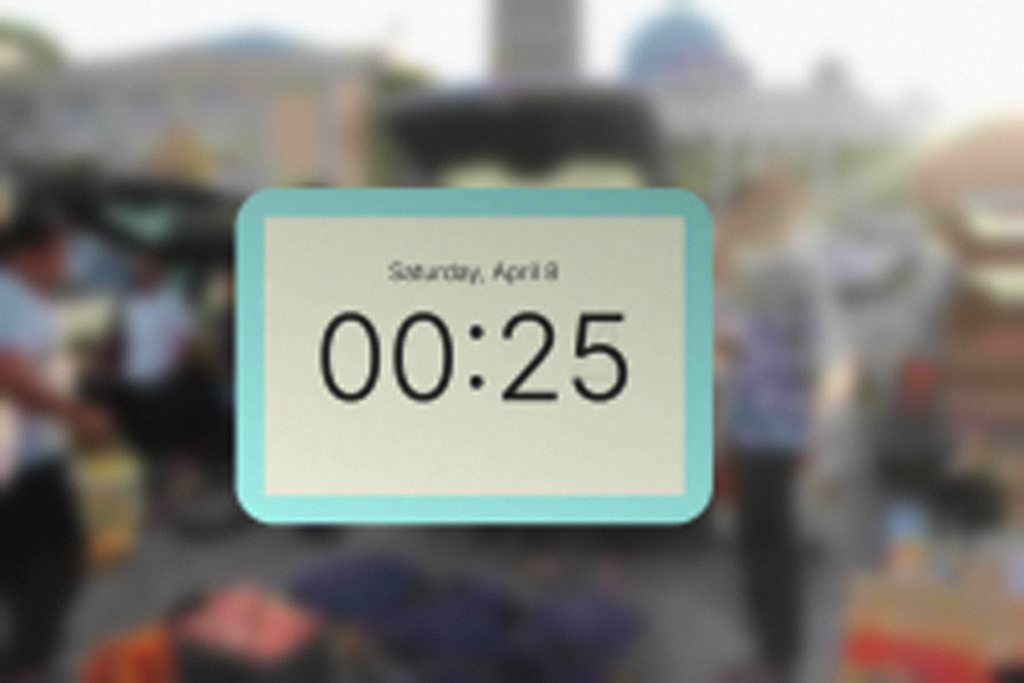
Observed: 0 h 25 min
